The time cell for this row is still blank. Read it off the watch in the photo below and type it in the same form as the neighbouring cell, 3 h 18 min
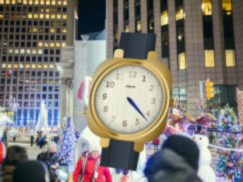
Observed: 4 h 22 min
